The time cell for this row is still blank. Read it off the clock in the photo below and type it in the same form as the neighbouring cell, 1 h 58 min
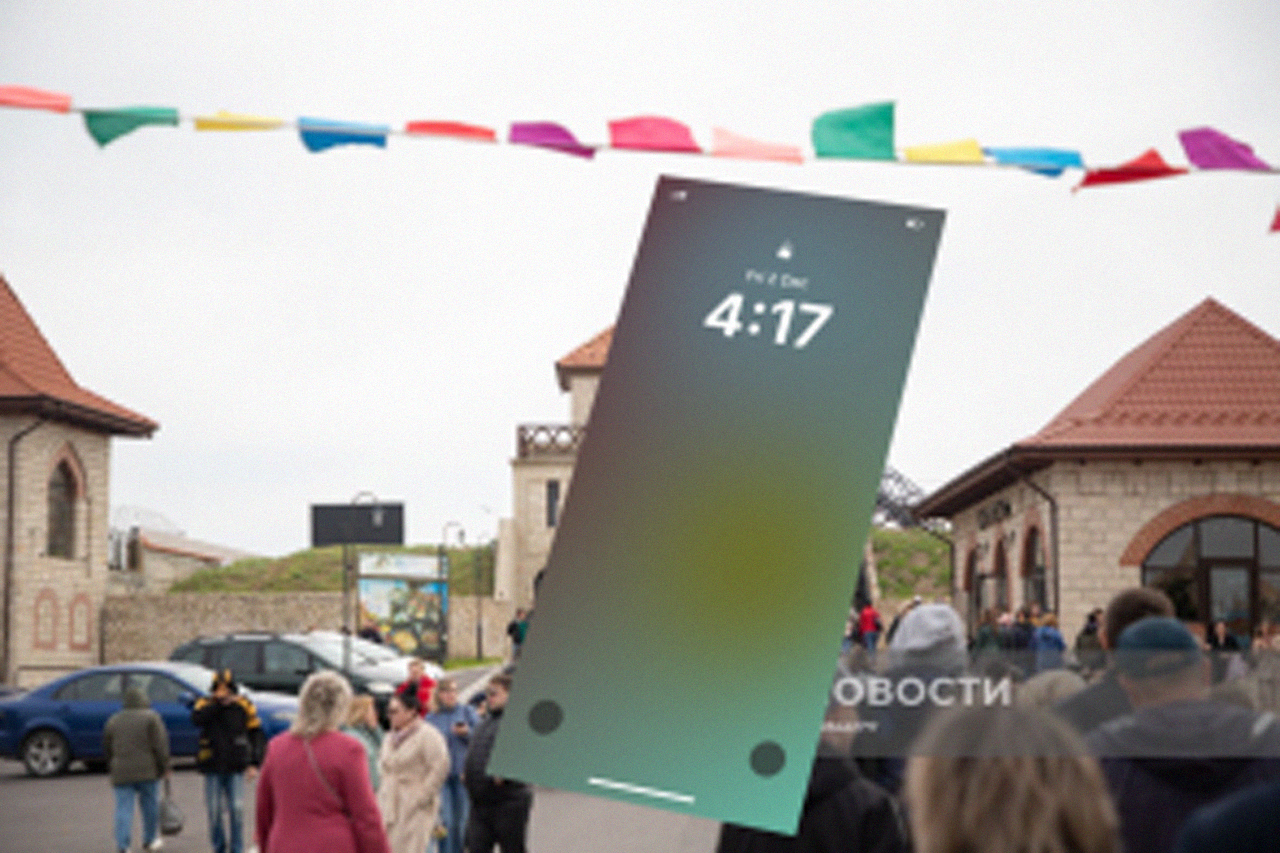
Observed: 4 h 17 min
